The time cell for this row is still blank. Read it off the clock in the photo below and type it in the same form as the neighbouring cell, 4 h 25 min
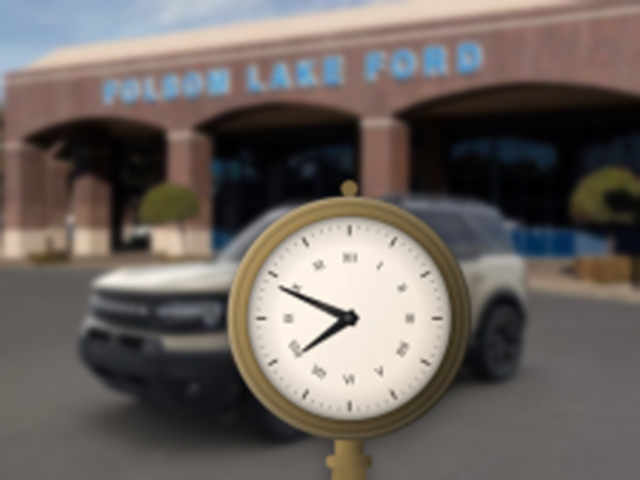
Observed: 7 h 49 min
